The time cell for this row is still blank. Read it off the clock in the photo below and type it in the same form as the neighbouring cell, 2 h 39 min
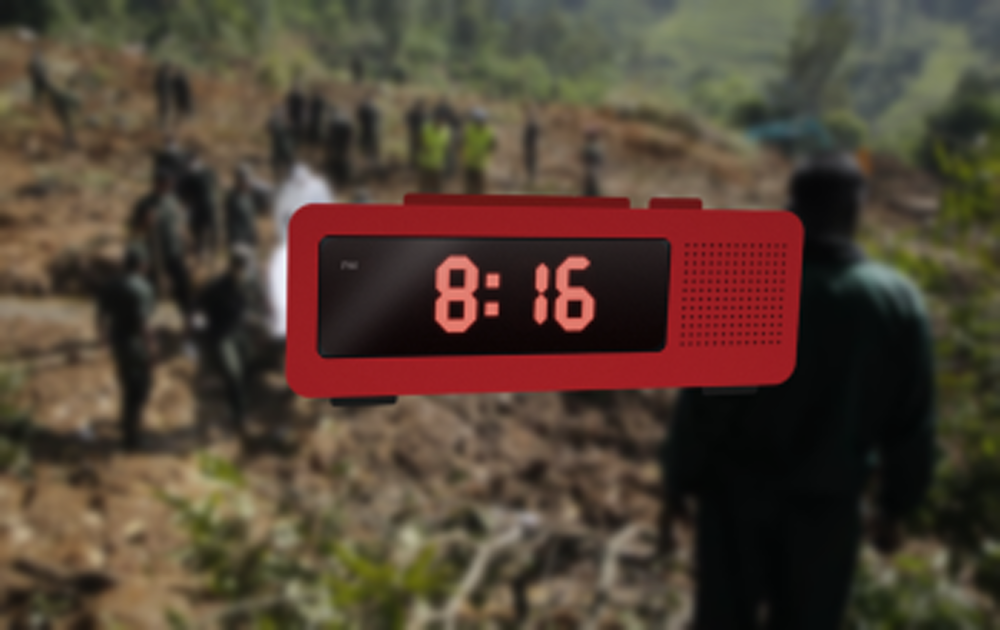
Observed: 8 h 16 min
